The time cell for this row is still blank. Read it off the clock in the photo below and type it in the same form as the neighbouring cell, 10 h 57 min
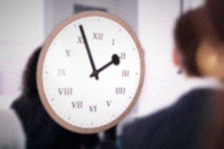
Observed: 1 h 56 min
